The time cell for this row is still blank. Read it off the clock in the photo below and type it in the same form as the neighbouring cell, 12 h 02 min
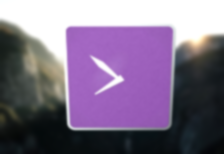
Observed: 7 h 52 min
